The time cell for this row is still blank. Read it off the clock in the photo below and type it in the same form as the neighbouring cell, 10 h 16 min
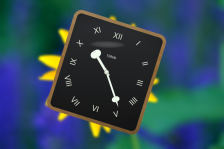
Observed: 10 h 24 min
